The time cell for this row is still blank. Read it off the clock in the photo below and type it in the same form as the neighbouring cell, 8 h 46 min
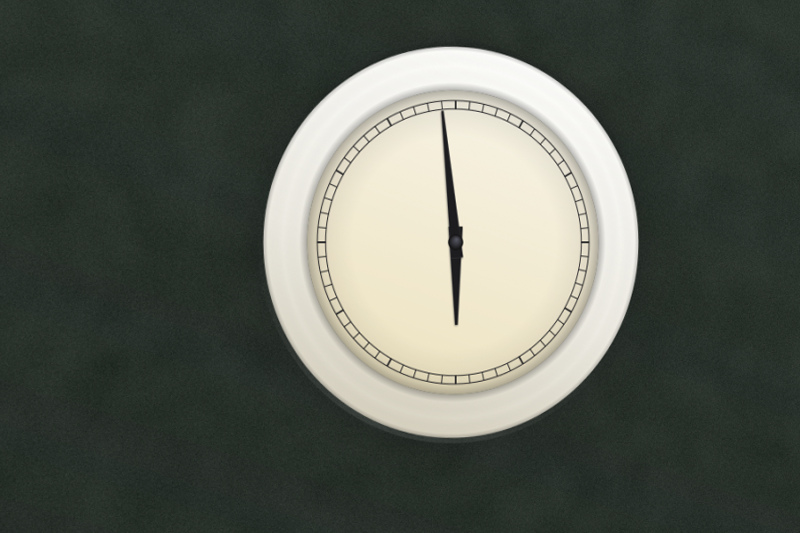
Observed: 5 h 59 min
